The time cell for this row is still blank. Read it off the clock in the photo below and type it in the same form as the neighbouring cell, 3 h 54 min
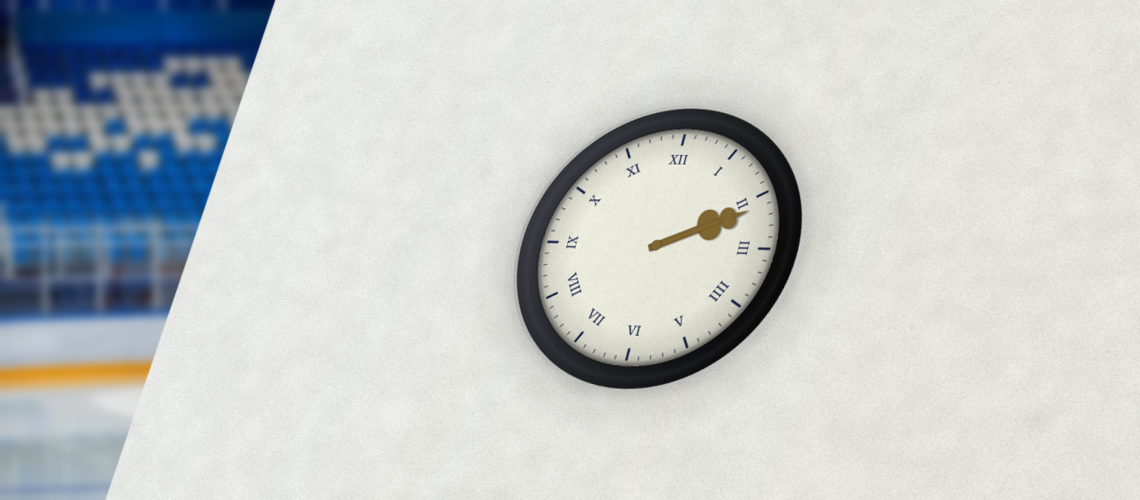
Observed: 2 h 11 min
